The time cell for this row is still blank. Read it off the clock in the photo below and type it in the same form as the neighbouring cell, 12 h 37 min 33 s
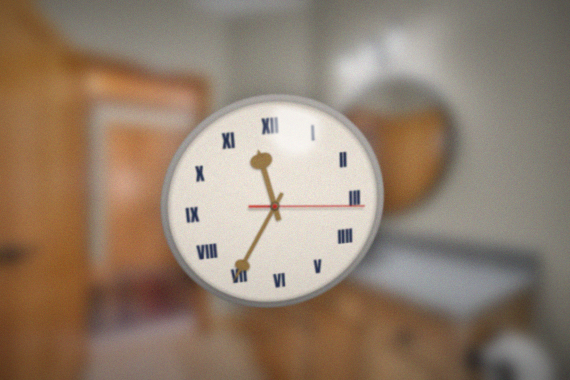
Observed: 11 h 35 min 16 s
